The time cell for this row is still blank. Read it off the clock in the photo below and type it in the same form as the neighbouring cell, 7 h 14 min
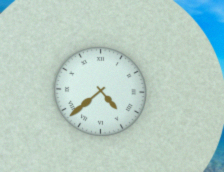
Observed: 4 h 38 min
